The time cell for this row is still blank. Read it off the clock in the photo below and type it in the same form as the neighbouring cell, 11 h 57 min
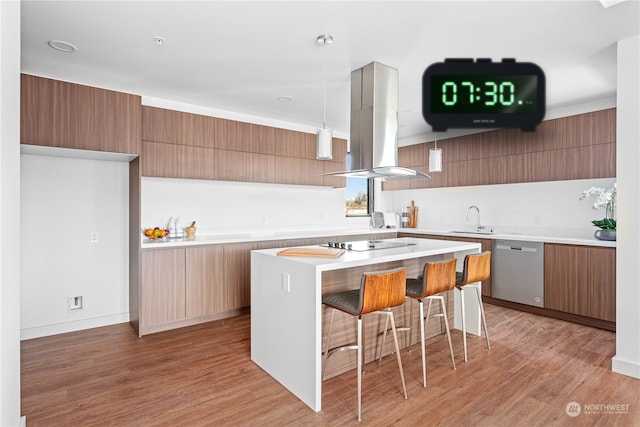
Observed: 7 h 30 min
